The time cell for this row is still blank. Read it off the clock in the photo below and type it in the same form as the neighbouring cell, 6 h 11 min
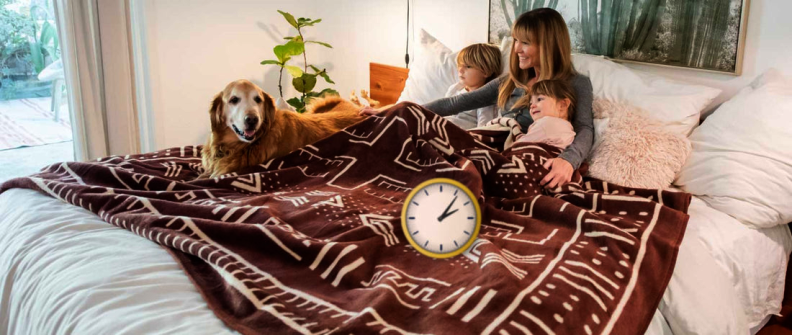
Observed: 2 h 06 min
